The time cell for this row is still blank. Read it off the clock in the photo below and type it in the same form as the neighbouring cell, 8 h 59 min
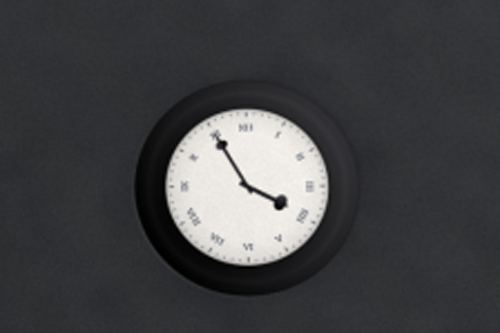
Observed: 3 h 55 min
